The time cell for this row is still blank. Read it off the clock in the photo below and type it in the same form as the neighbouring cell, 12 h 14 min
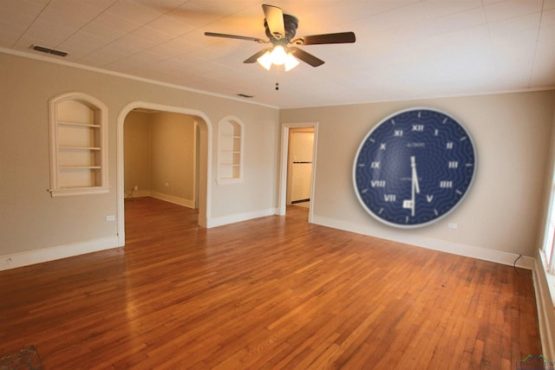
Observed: 5 h 29 min
